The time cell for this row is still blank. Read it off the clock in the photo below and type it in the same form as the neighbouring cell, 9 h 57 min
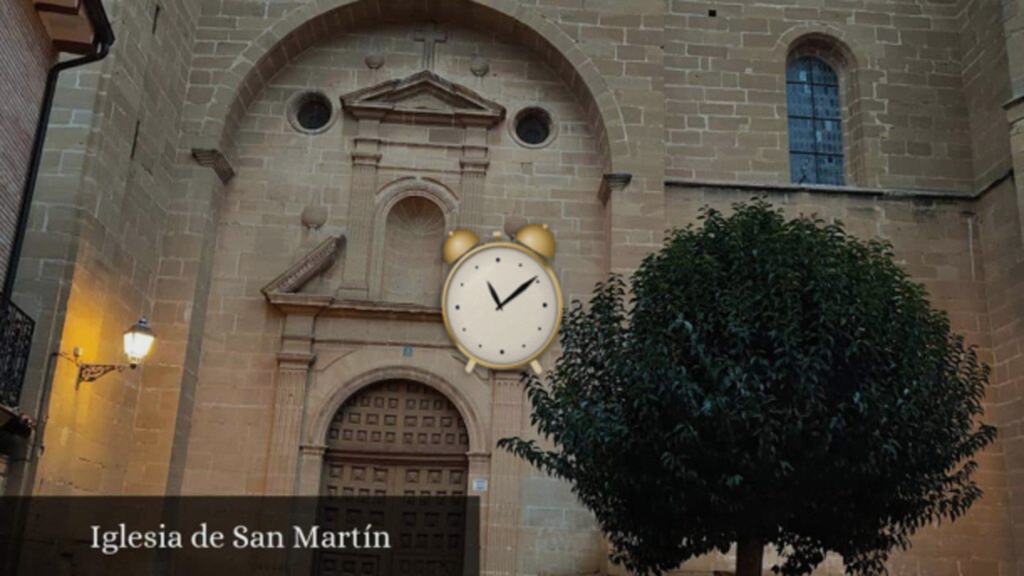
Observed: 11 h 09 min
